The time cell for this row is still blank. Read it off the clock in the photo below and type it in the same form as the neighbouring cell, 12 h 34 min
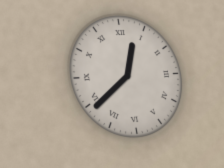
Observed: 12 h 39 min
